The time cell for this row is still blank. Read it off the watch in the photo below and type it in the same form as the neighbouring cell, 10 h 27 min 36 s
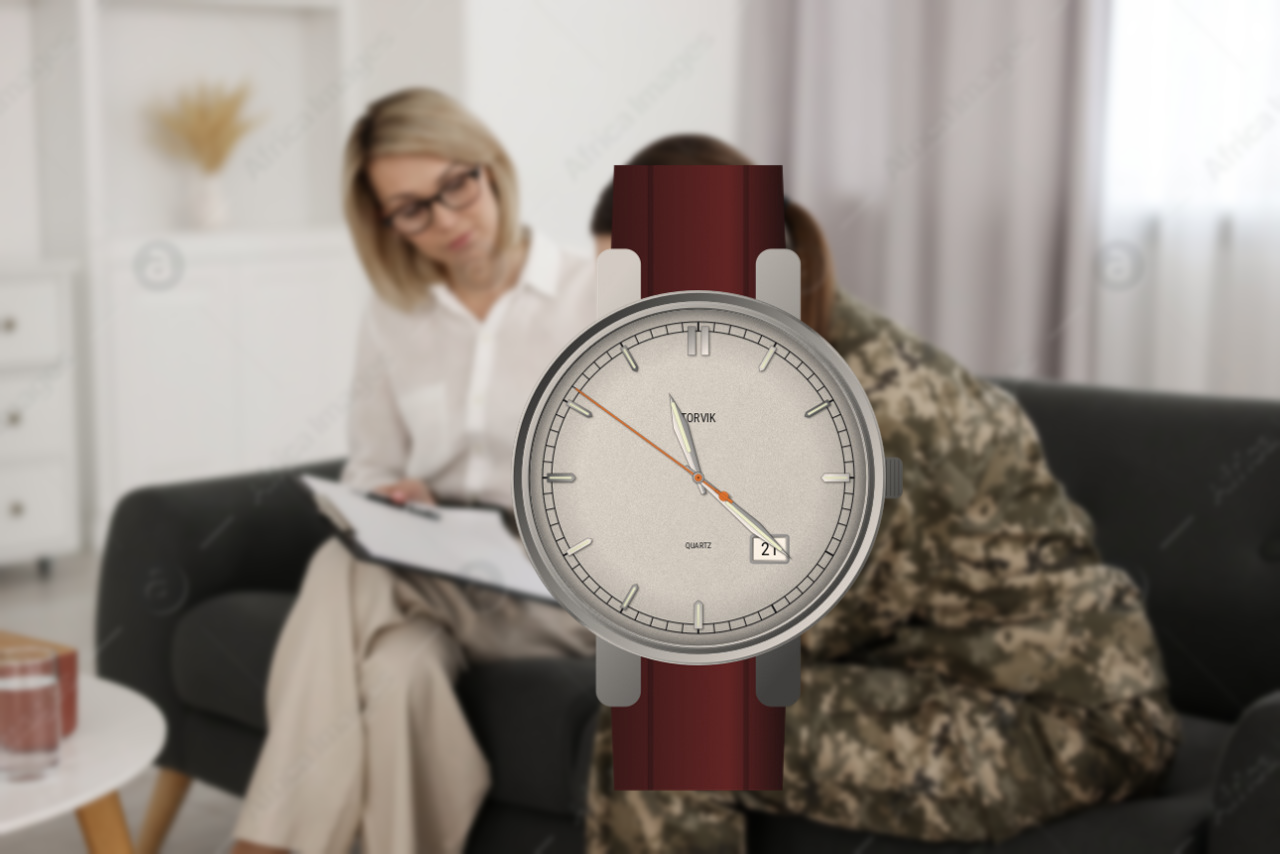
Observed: 11 h 21 min 51 s
